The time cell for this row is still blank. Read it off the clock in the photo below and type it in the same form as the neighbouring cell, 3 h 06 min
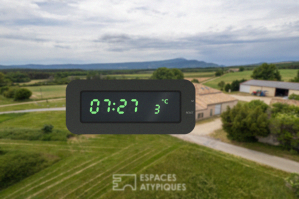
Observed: 7 h 27 min
